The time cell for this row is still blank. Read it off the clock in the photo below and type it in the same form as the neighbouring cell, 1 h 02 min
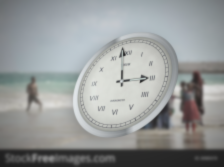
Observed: 2 h 58 min
